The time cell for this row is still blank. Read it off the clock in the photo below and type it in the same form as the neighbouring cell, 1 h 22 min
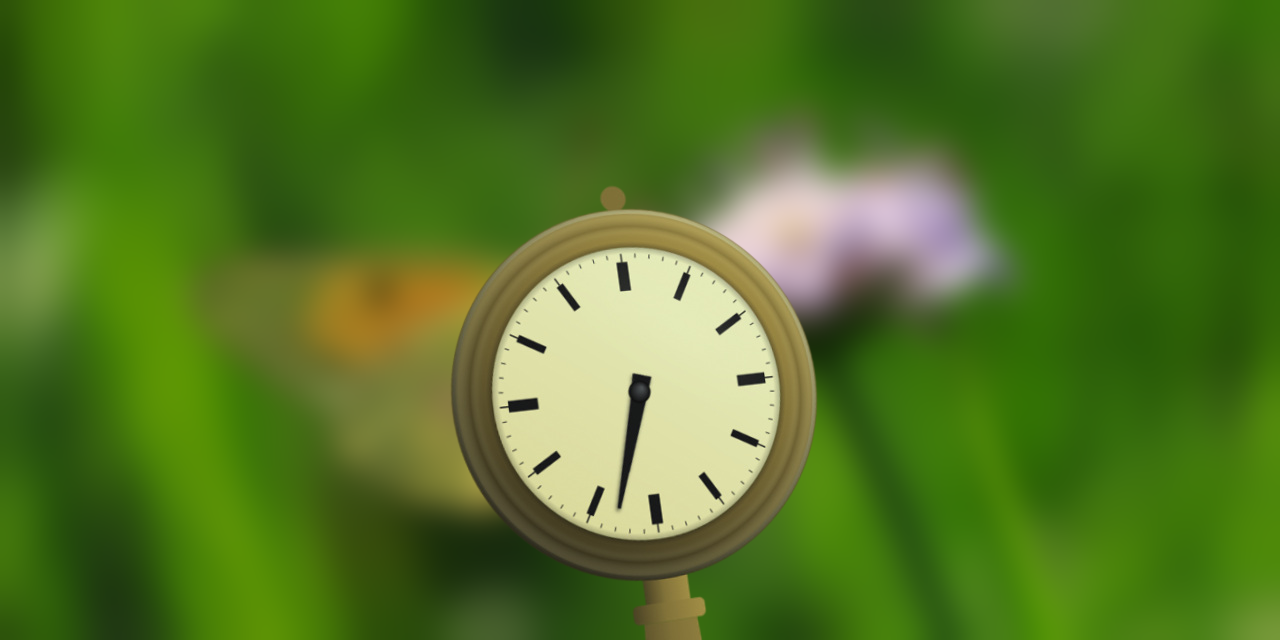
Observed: 6 h 33 min
